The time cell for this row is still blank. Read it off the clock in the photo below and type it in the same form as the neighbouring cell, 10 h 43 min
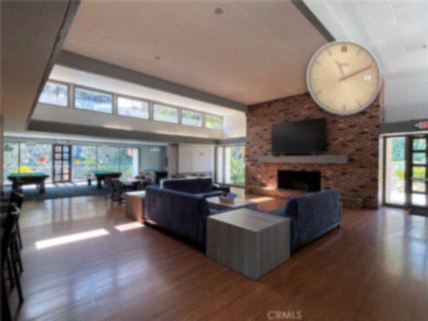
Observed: 11 h 11 min
